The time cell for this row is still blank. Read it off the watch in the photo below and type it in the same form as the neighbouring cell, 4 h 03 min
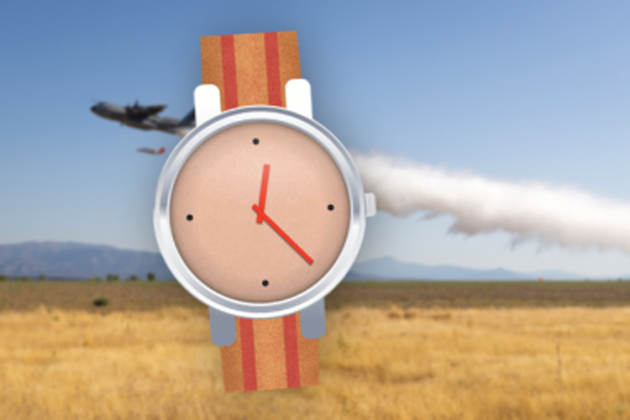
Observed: 12 h 23 min
